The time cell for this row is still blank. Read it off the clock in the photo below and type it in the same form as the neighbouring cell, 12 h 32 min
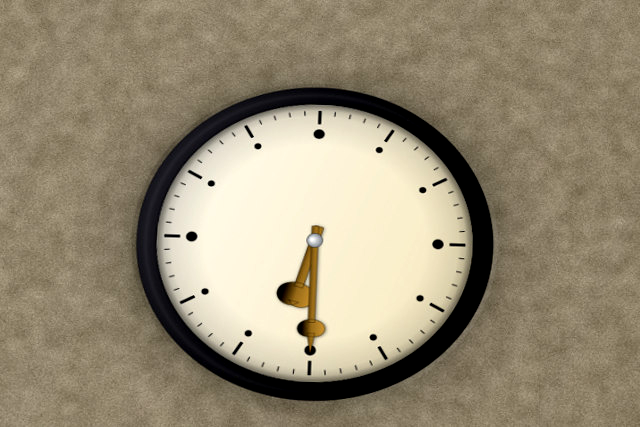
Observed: 6 h 30 min
